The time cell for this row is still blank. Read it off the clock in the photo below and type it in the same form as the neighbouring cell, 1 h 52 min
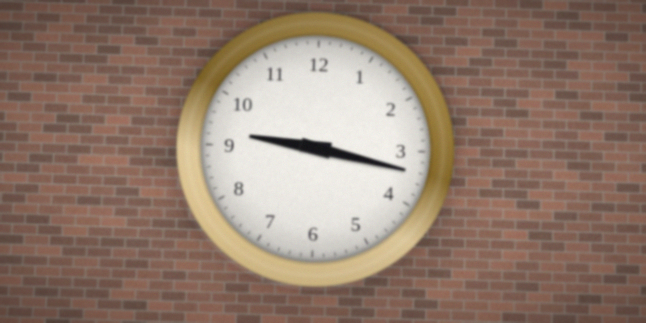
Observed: 9 h 17 min
